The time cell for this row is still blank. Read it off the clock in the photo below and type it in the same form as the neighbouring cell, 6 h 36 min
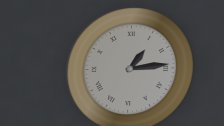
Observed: 1 h 14 min
